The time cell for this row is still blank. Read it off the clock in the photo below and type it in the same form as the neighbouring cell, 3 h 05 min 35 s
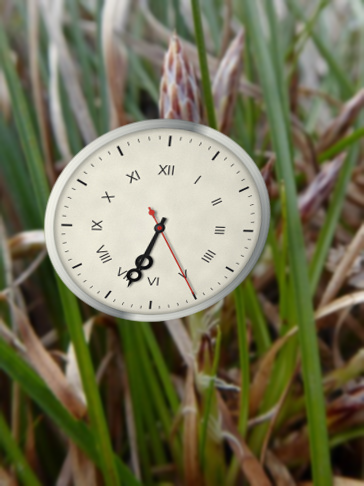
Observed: 6 h 33 min 25 s
